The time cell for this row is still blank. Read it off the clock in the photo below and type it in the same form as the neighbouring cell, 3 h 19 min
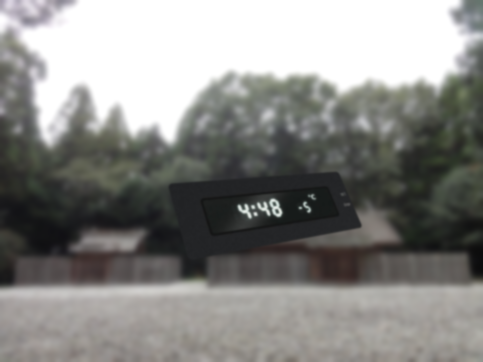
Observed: 4 h 48 min
